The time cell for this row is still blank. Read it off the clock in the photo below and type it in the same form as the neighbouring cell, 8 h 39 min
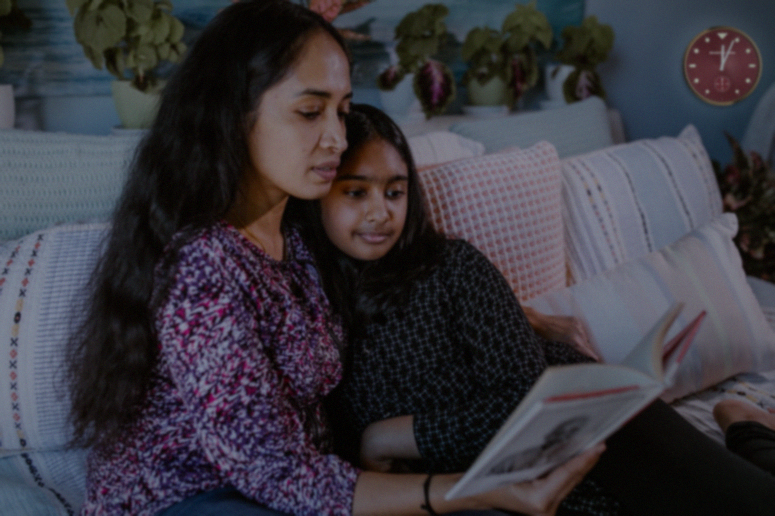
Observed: 12 h 04 min
